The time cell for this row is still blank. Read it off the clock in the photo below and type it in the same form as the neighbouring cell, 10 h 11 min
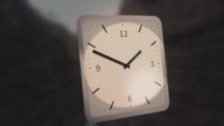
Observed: 1 h 49 min
